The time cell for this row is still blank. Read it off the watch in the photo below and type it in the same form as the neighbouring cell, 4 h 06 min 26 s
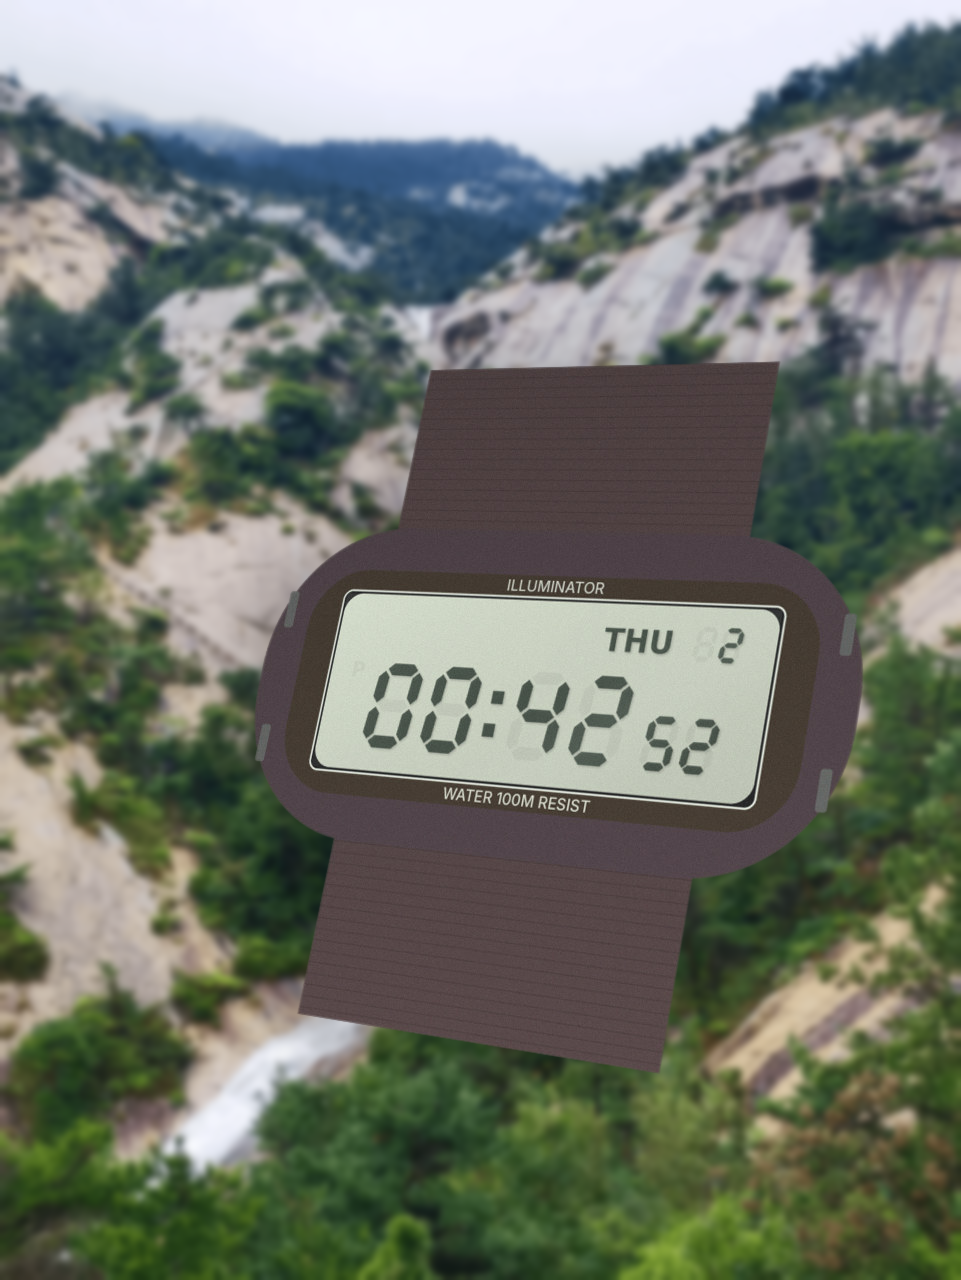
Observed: 0 h 42 min 52 s
